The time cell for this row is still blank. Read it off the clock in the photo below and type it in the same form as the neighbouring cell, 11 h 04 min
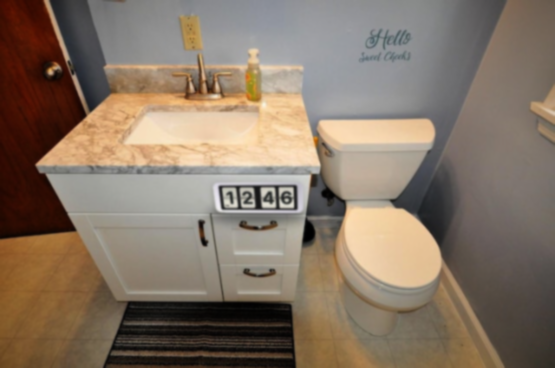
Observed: 12 h 46 min
